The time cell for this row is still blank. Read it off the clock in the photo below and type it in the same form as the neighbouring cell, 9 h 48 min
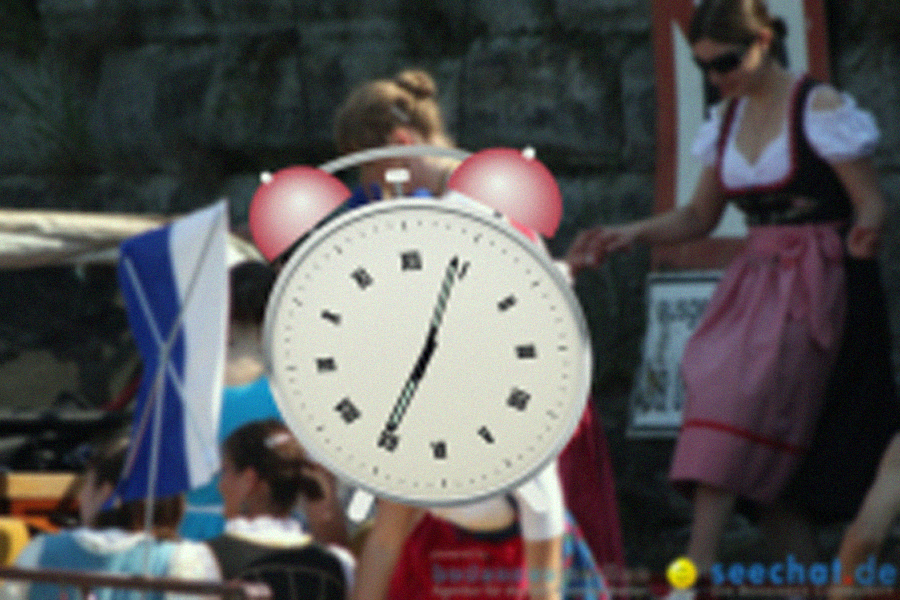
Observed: 7 h 04 min
